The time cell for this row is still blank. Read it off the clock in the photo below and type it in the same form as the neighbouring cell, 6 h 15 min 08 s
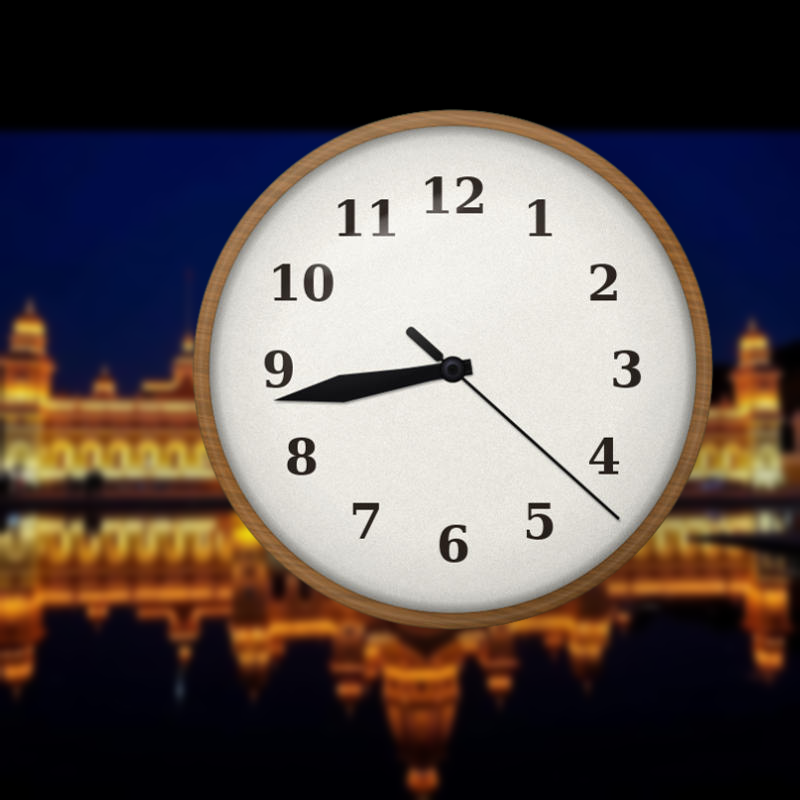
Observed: 8 h 43 min 22 s
